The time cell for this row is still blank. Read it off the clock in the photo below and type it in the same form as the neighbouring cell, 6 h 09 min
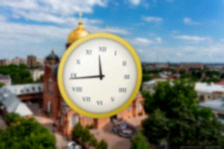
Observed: 11 h 44 min
